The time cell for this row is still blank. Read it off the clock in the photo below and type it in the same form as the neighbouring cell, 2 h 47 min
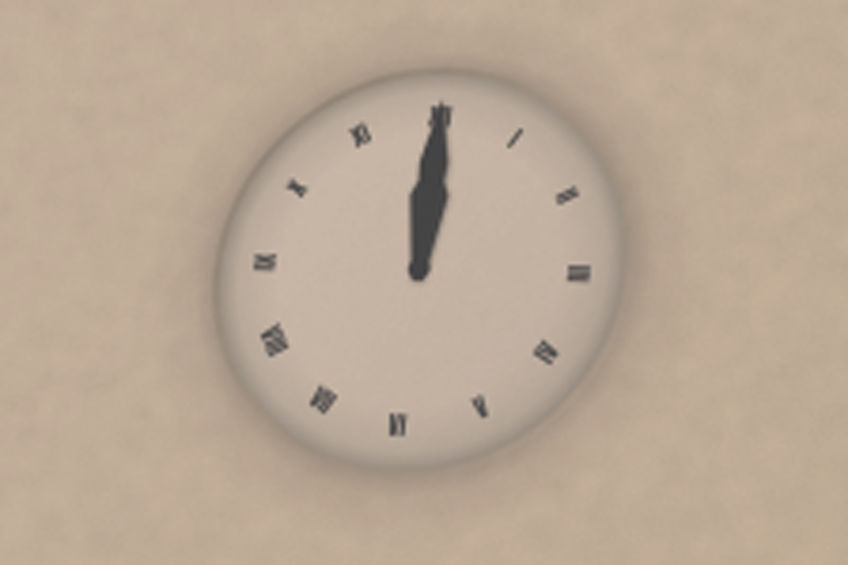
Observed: 12 h 00 min
